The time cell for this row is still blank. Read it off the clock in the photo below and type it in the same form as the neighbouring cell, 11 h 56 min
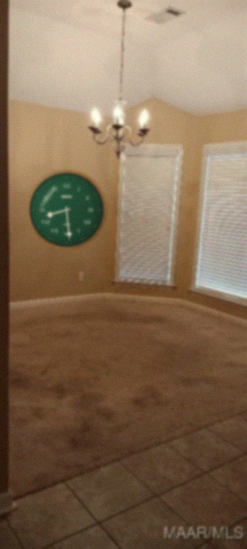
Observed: 8 h 29 min
